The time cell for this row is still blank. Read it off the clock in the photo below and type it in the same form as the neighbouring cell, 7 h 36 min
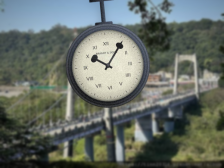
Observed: 10 h 06 min
